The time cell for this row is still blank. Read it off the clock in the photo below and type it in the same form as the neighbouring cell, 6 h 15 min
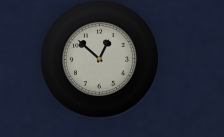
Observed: 12 h 52 min
